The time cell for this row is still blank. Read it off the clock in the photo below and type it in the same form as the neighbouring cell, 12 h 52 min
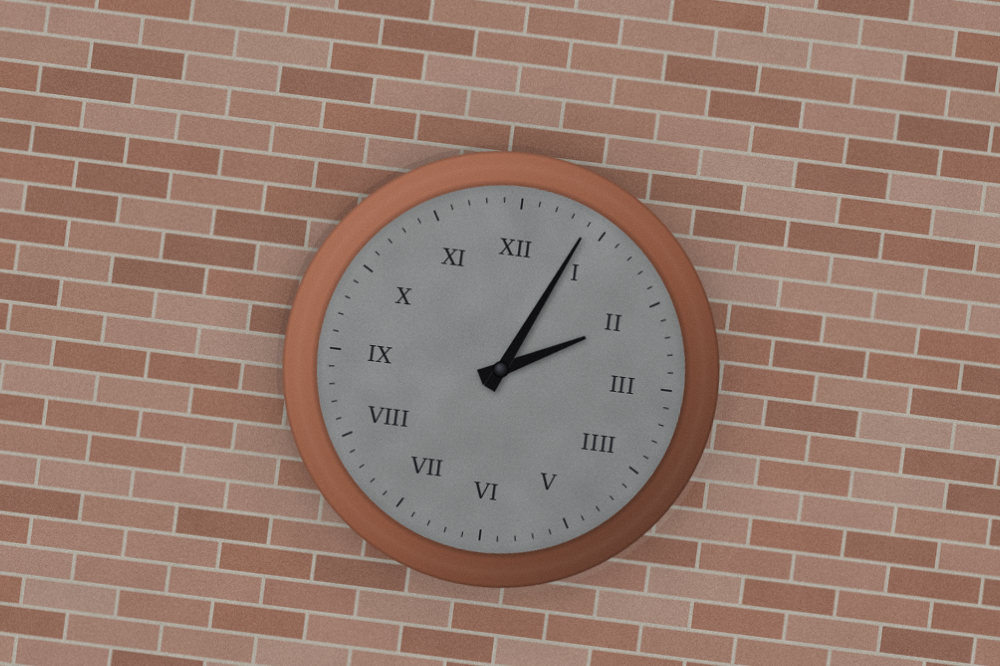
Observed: 2 h 04 min
